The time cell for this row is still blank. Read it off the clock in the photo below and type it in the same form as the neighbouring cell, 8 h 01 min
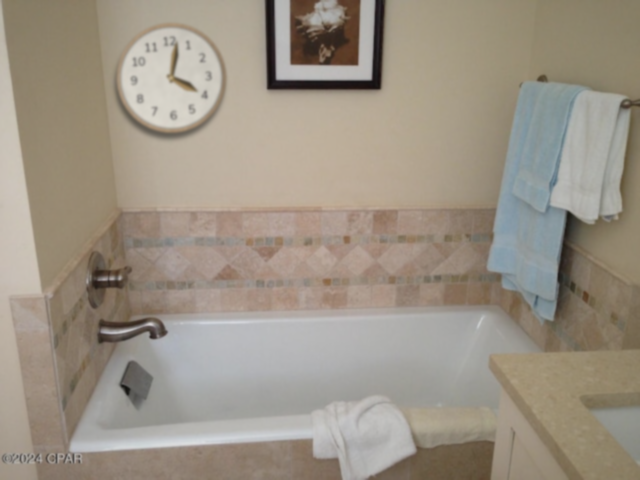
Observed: 4 h 02 min
